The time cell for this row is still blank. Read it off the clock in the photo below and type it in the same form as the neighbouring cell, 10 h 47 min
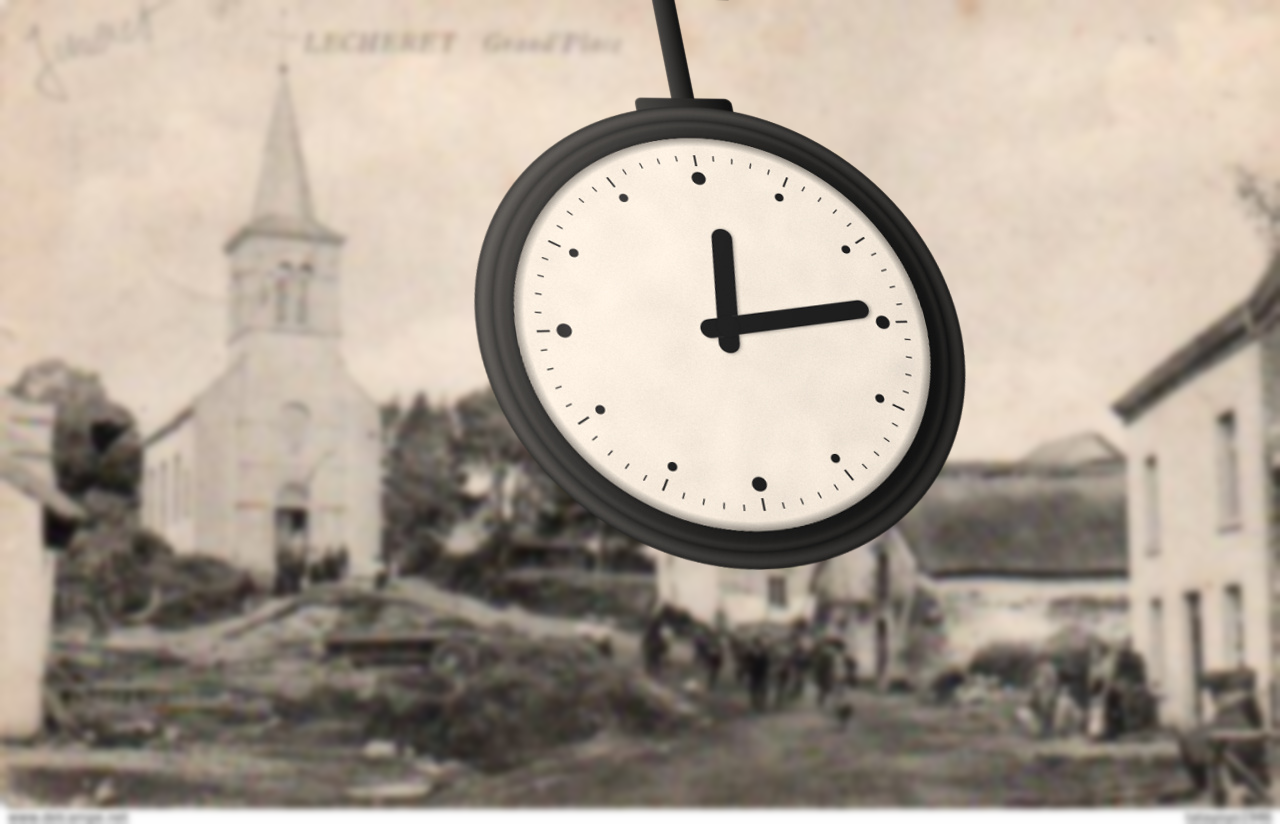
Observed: 12 h 14 min
